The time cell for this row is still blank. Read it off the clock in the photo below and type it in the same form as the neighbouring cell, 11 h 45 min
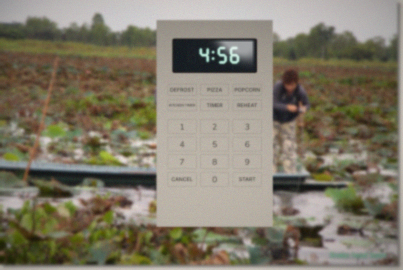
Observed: 4 h 56 min
